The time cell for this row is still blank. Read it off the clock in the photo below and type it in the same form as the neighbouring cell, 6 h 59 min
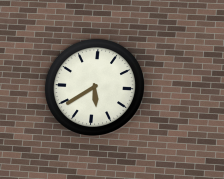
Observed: 5 h 39 min
